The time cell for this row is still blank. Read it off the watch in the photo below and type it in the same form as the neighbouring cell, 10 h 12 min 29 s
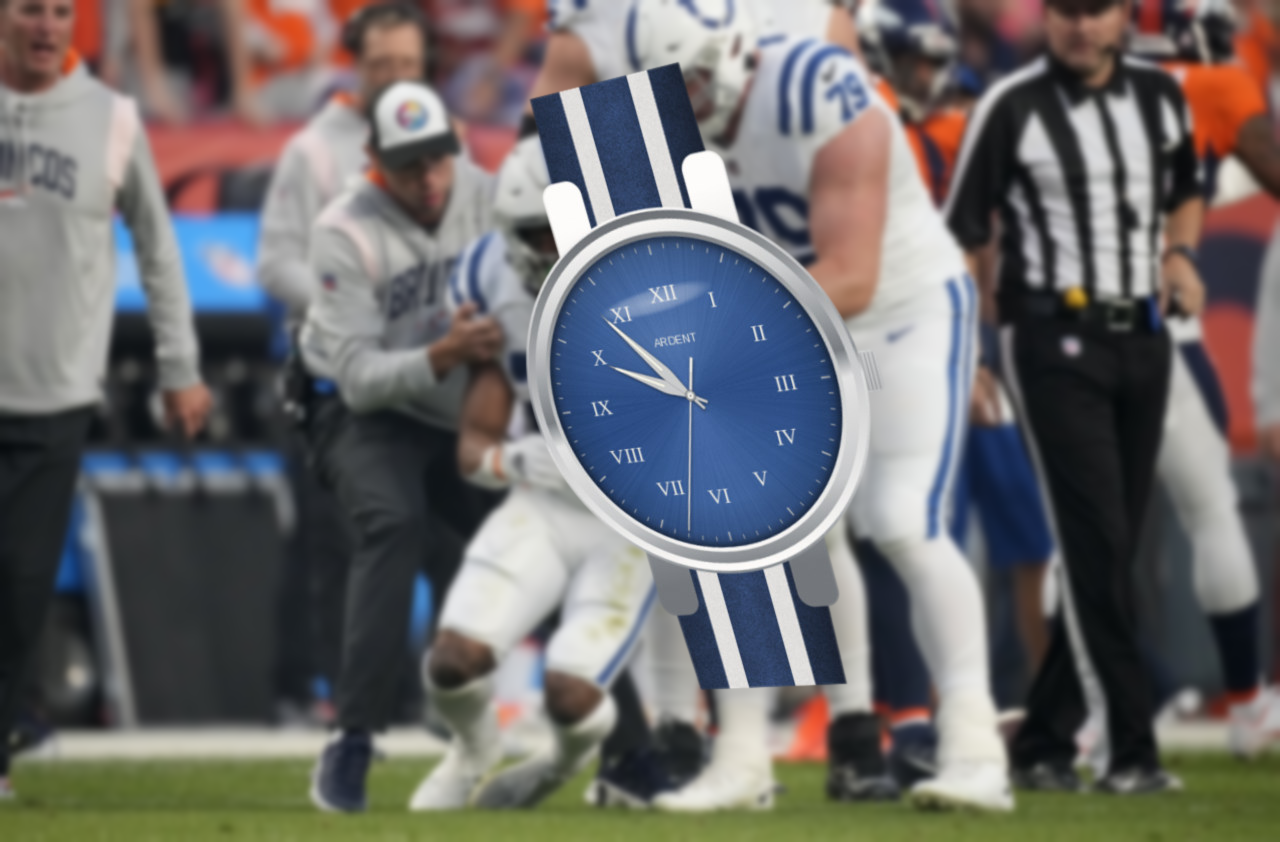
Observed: 9 h 53 min 33 s
